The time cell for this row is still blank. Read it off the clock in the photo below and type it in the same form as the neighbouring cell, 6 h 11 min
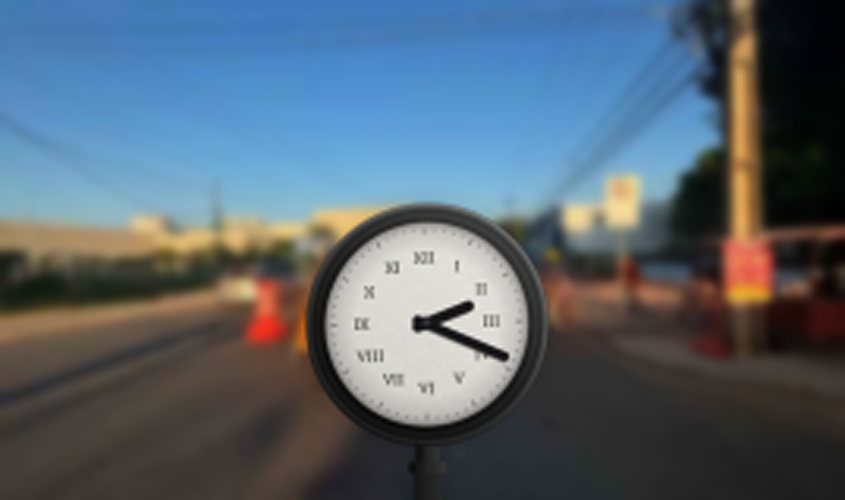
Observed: 2 h 19 min
